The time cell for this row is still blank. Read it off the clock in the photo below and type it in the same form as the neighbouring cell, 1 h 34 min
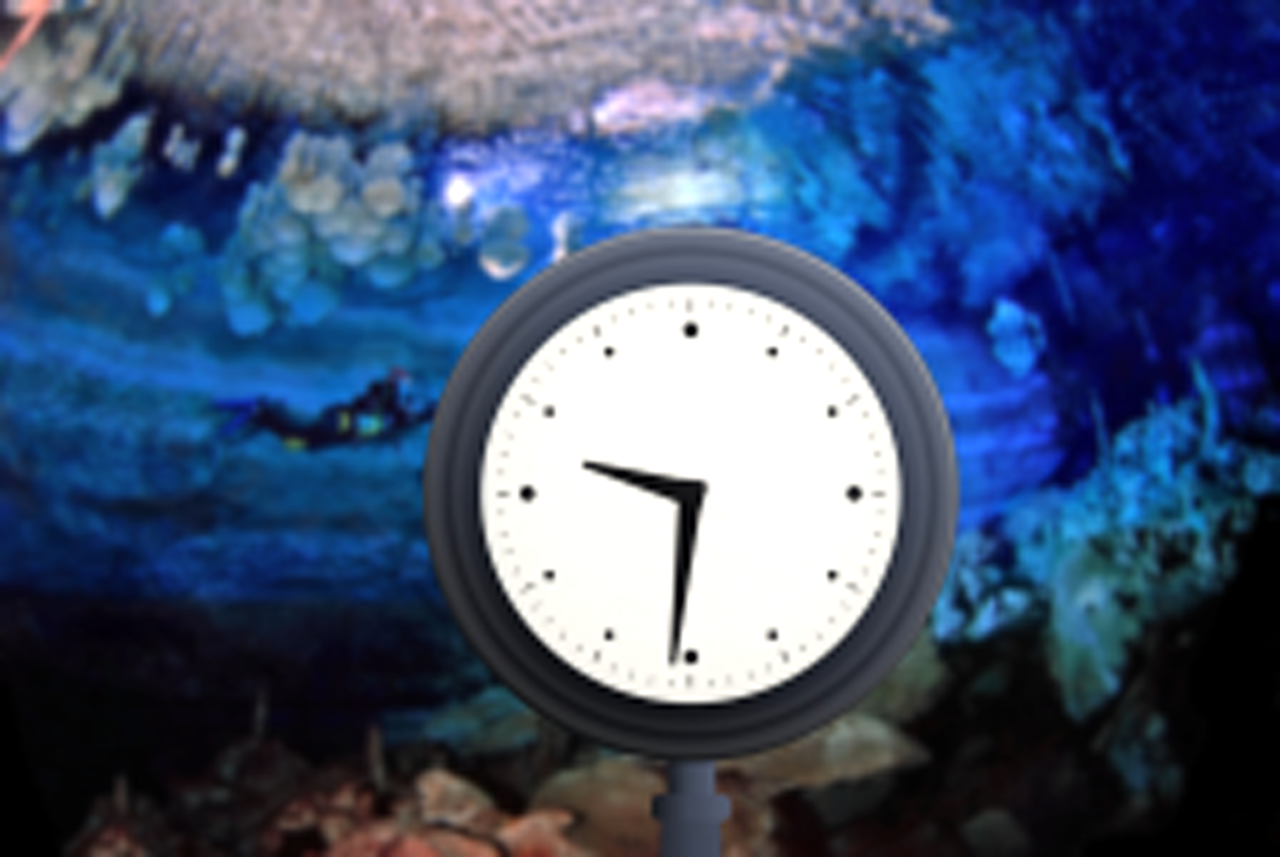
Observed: 9 h 31 min
